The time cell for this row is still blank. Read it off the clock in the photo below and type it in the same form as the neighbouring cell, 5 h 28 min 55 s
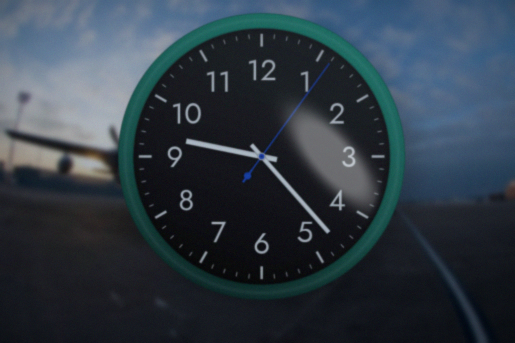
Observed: 9 h 23 min 06 s
